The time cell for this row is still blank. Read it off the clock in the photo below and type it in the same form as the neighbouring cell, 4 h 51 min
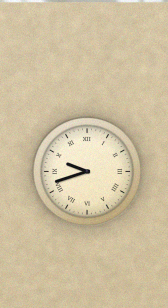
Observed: 9 h 42 min
